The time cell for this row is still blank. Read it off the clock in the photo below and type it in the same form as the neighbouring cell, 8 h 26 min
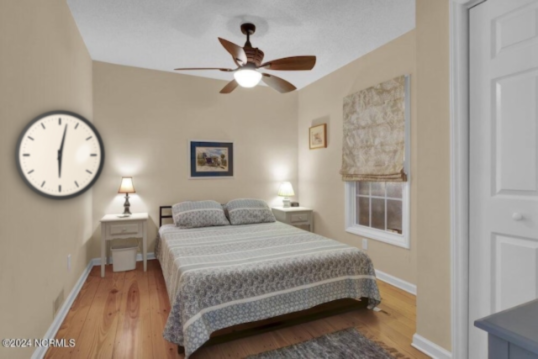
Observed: 6 h 02 min
